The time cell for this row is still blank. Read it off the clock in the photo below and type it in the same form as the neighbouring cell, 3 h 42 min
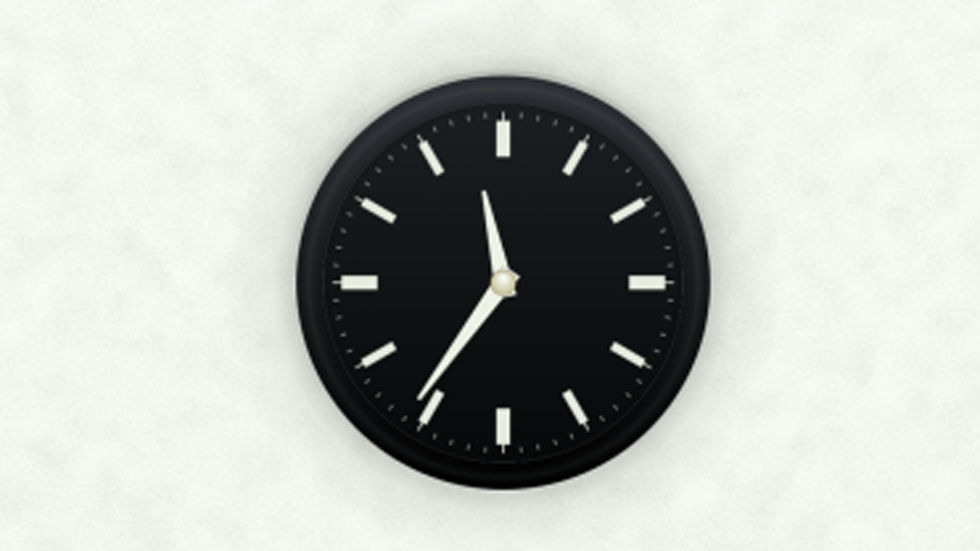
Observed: 11 h 36 min
